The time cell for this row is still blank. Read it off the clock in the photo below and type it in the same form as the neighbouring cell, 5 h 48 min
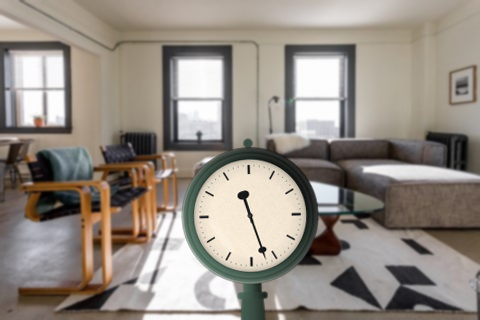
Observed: 11 h 27 min
